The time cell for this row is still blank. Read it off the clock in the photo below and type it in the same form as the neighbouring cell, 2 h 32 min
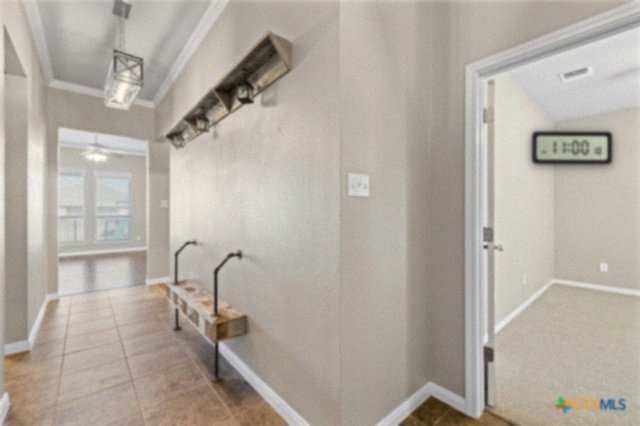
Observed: 11 h 00 min
